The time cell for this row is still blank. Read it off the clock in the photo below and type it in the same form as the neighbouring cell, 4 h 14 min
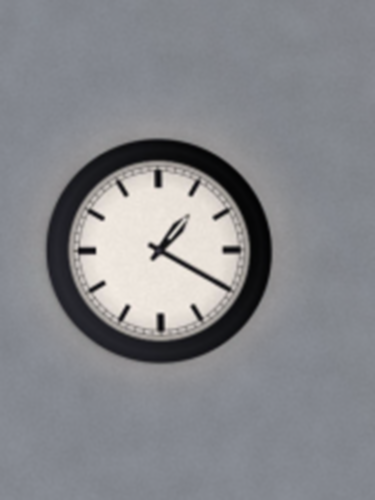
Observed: 1 h 20 min
